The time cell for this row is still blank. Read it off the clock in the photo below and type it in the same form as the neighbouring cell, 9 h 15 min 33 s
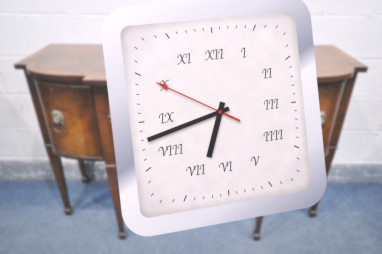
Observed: 6 h 42 min 50 s
